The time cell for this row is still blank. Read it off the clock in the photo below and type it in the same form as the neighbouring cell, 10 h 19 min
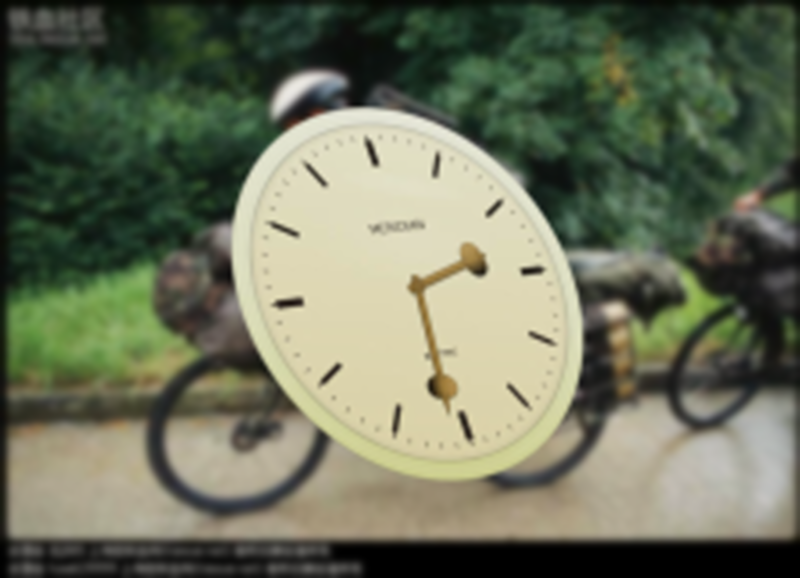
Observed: 2 h 31 min
